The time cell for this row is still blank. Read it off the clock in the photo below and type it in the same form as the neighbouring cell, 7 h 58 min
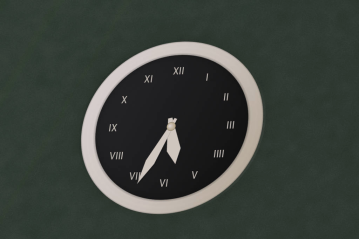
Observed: 5 h 34 min
